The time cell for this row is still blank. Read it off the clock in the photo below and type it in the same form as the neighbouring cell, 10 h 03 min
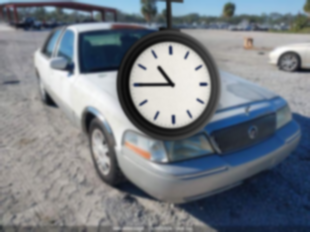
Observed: 10 h 45 min
